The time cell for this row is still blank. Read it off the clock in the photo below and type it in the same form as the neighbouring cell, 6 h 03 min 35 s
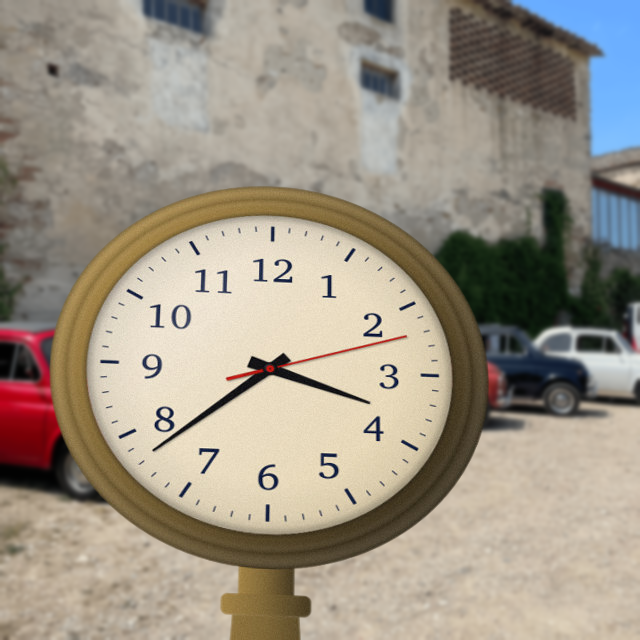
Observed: 3 h 38 min 12 s
